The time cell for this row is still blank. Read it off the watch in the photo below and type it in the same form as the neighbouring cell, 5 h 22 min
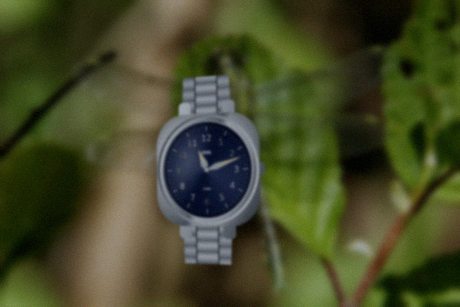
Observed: 11 h 12 min
